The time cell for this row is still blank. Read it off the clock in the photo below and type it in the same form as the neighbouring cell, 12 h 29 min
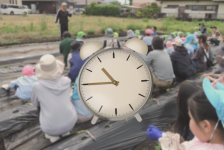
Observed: 10 h 45 min
